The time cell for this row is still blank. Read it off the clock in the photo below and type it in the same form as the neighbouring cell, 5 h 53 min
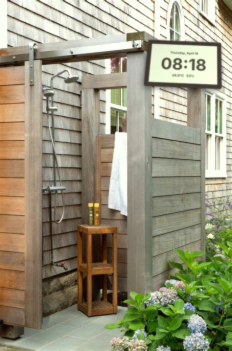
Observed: 8 h 18 min
